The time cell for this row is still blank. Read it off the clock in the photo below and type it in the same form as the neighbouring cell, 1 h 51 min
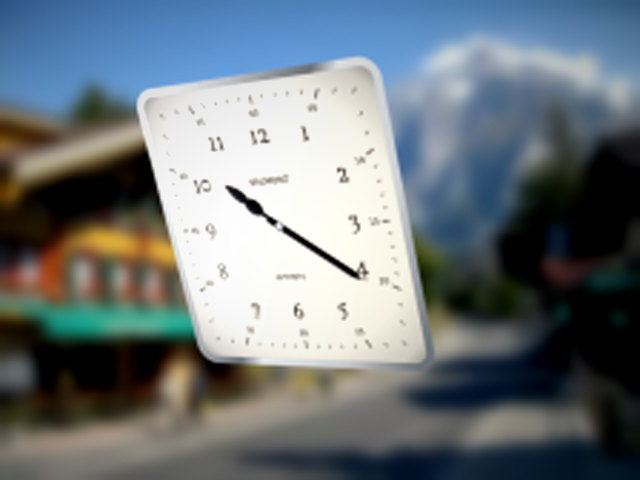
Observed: 10 h 21 min
